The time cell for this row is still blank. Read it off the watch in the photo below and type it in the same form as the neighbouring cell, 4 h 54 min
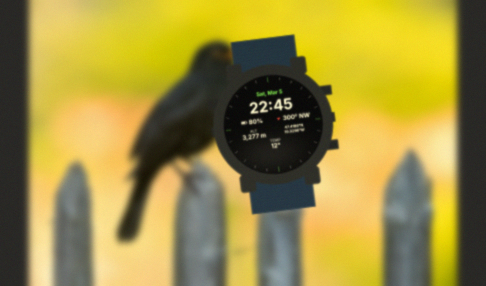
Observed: 22 h 45 min
